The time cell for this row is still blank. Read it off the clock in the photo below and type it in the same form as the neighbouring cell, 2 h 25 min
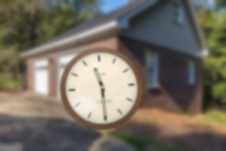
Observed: 11 h 30 min
